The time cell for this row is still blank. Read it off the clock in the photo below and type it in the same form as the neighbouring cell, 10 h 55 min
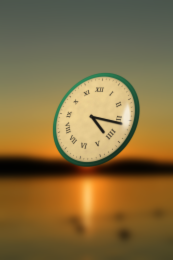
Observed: 4 h 16 min
